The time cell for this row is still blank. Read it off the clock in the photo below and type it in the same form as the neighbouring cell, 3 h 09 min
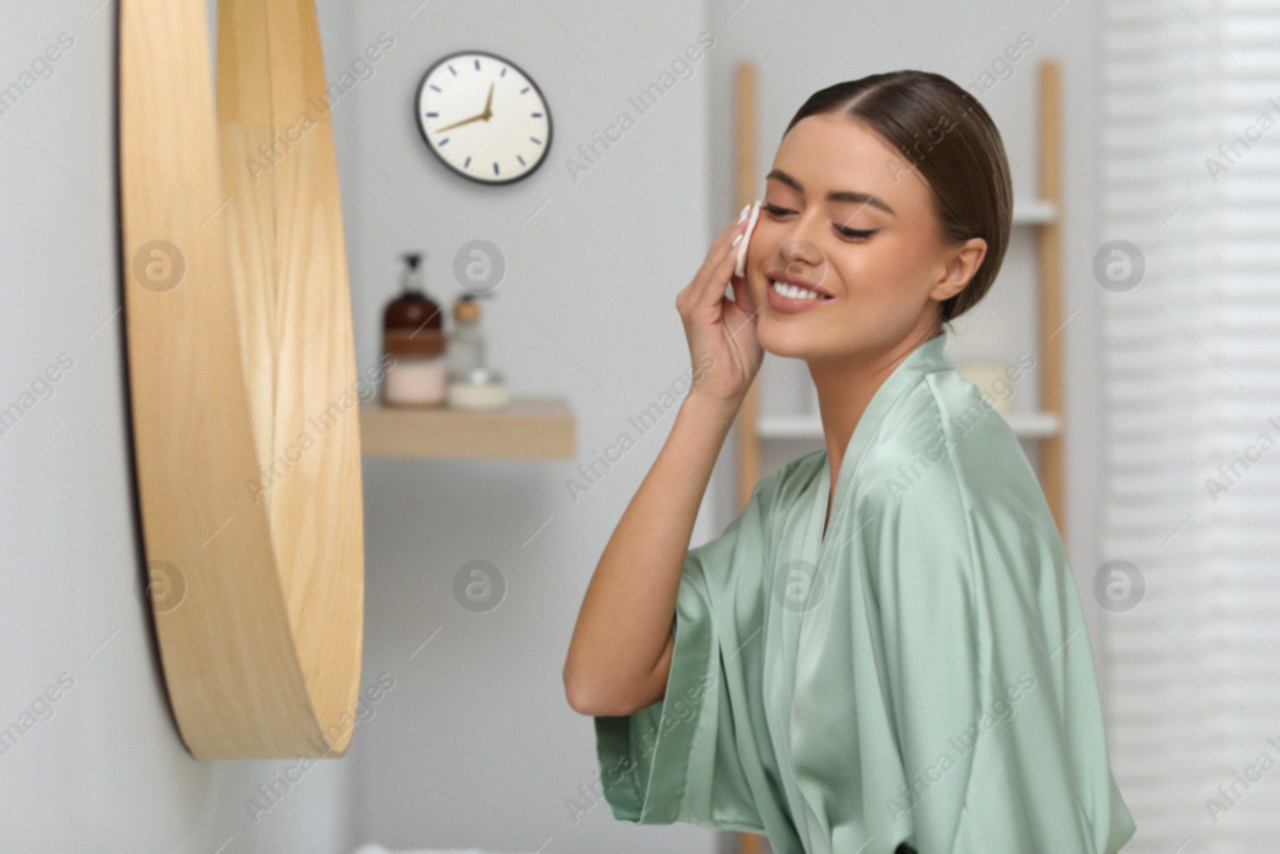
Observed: 12 h 42 min
